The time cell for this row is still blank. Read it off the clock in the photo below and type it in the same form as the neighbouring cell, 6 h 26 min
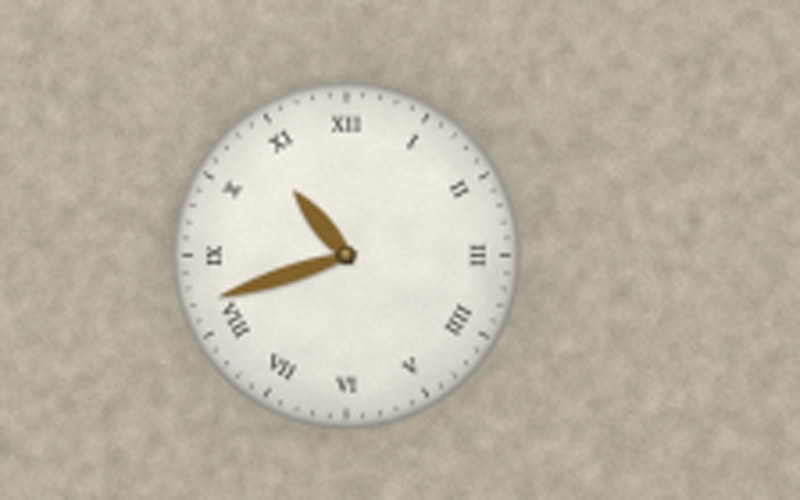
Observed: 10 h 42 min
